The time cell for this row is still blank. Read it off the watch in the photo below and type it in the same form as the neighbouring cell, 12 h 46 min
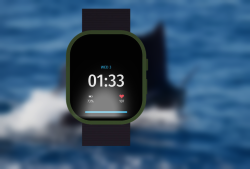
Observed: 1 h 33 min
